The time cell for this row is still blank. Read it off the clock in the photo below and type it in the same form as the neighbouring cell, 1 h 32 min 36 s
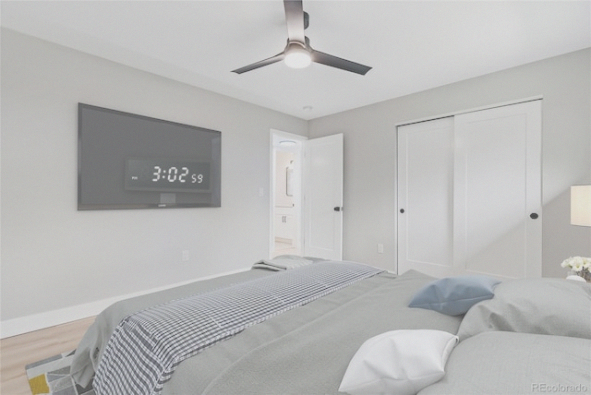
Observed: 3 h 02 min 59 s
